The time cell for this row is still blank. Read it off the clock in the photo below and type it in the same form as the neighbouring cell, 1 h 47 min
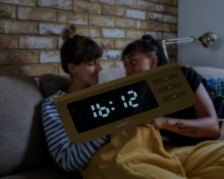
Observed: 16 h 12 min
